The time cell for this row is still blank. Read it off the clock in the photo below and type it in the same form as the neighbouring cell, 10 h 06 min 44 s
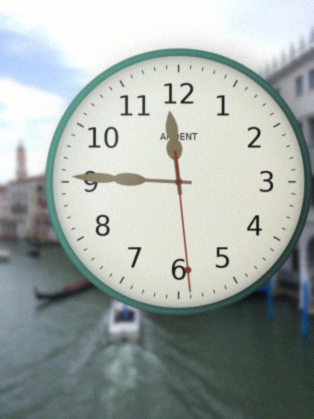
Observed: 11 h 45 min 29 s
